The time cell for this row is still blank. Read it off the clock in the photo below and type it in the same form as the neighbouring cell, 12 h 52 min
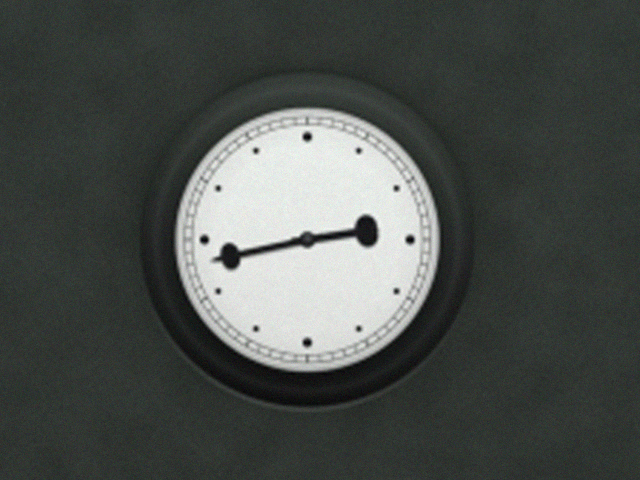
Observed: 2 h 43 min
